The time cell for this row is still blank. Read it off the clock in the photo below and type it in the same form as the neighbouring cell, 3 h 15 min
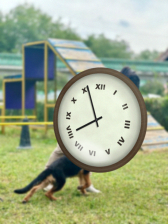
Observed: 7 h 56 min
